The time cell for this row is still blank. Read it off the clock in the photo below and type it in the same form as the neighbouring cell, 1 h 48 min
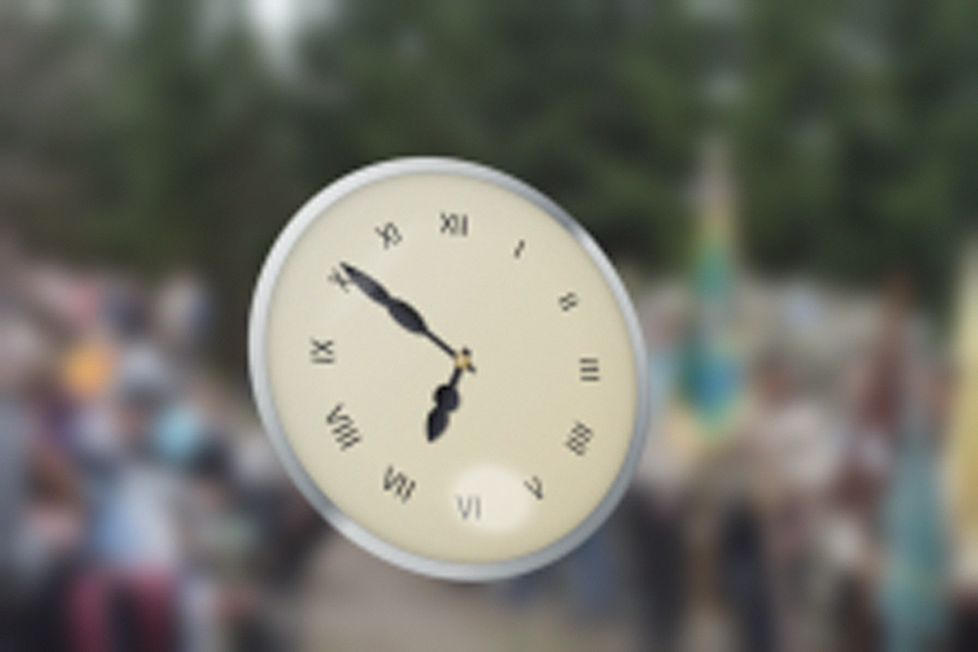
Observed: 6 h 51 min
